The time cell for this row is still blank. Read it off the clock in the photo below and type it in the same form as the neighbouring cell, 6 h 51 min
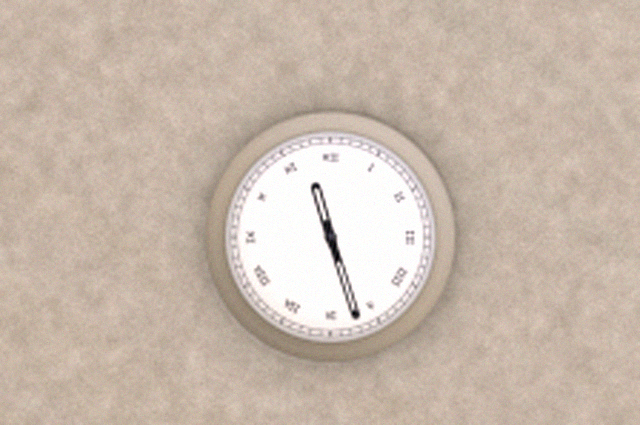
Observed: 11 h 27 min
